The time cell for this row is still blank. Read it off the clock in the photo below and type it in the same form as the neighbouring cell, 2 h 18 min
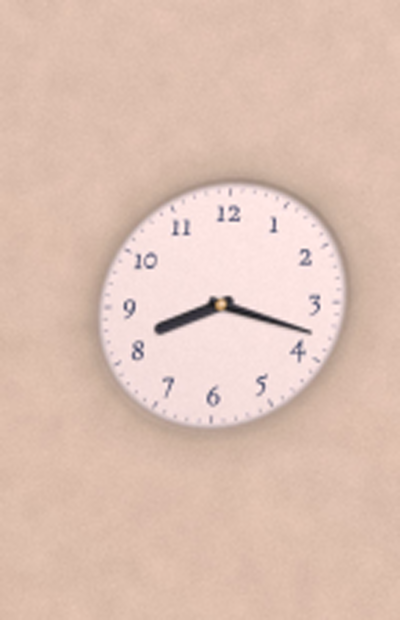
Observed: 8 h 18 min
